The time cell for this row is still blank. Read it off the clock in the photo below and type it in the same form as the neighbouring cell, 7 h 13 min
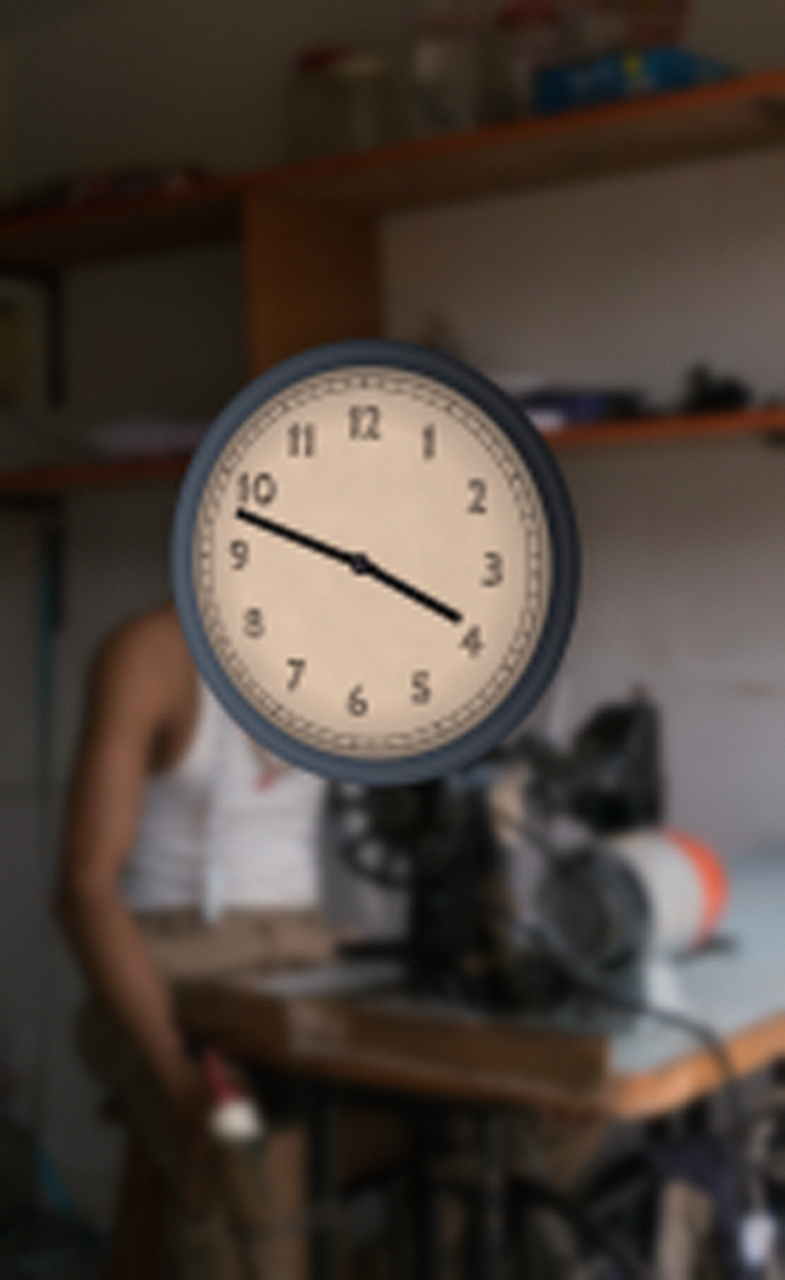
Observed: 3 h 48 min
